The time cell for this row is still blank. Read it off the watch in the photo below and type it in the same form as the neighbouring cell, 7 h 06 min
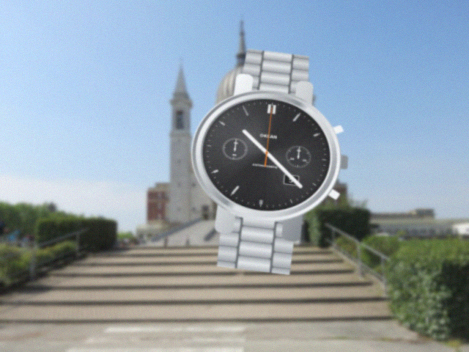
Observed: 10 h 22 min
